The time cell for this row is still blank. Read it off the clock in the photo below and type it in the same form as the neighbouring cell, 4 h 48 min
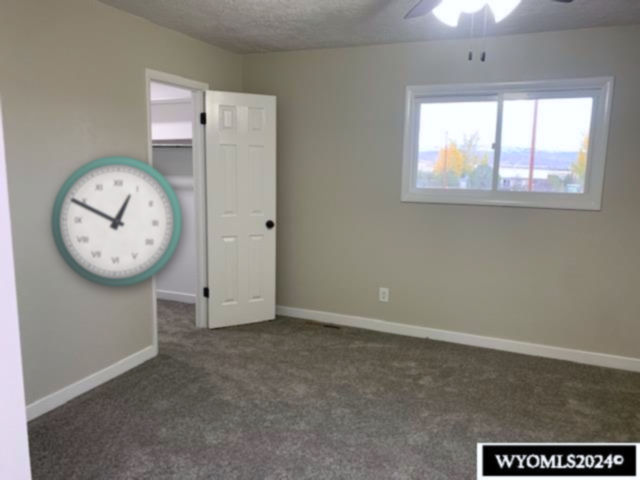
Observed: 12 h 49 min
